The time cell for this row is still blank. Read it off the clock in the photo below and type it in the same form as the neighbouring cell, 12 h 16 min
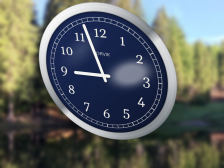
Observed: 8 h 57 min
